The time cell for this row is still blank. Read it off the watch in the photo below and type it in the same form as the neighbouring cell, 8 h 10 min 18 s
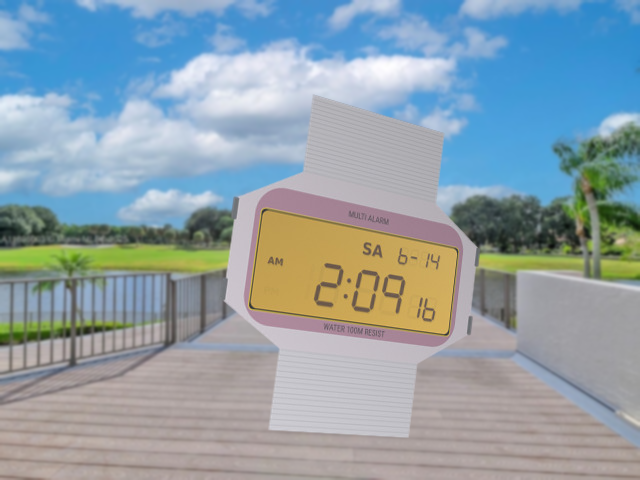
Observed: 2 h 09 min 16 s
